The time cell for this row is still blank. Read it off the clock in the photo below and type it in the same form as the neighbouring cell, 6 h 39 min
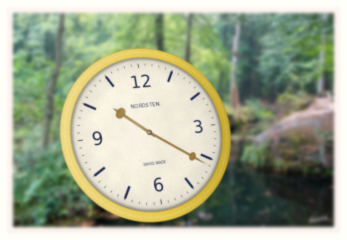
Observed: 10 h 21 min
